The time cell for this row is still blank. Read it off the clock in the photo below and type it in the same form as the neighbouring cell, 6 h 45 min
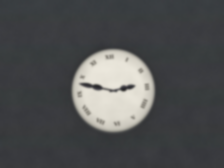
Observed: 2 h 48 min
